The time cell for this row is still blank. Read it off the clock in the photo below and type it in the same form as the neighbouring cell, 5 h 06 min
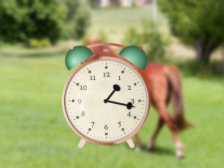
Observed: 1 h 17 min
